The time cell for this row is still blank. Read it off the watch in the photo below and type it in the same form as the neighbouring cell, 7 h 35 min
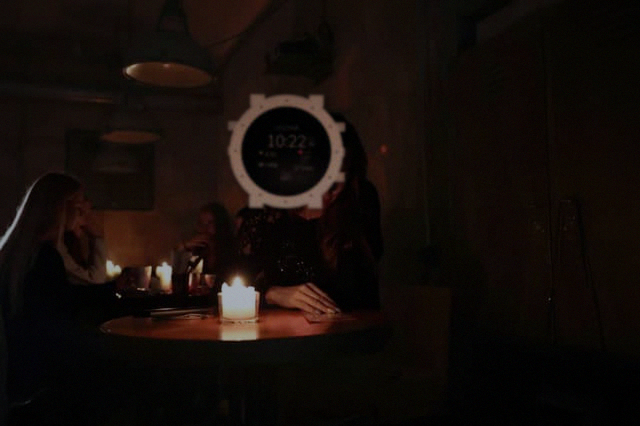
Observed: 10 h 22 min
